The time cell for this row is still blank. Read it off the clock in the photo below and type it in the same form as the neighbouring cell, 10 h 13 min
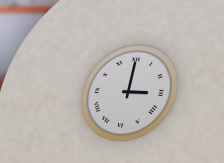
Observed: 3 h 00 min
